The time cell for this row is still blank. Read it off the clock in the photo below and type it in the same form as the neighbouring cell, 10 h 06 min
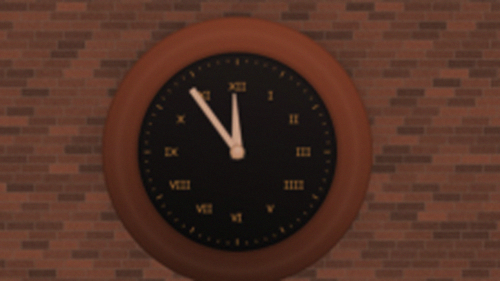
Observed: 11 h 54 min
